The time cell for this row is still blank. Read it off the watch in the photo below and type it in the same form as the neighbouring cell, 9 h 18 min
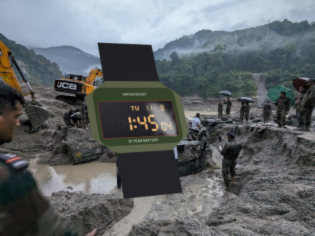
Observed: 1 h 45 min
